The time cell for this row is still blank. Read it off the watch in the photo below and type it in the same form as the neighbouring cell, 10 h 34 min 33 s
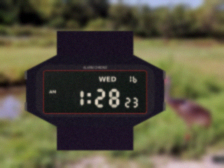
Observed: 1 h 28 min 23 s
